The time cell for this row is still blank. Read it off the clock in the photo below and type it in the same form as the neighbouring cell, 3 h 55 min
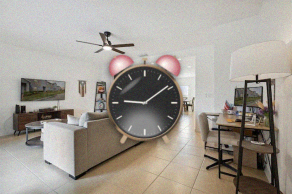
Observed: 9 h 09 min
